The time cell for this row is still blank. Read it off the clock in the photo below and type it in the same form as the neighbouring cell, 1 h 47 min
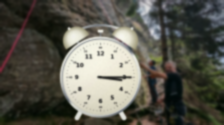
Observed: 3 h 15 min
